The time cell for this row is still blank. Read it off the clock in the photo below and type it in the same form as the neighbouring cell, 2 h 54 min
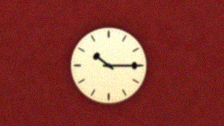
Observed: 10 h 15 min
